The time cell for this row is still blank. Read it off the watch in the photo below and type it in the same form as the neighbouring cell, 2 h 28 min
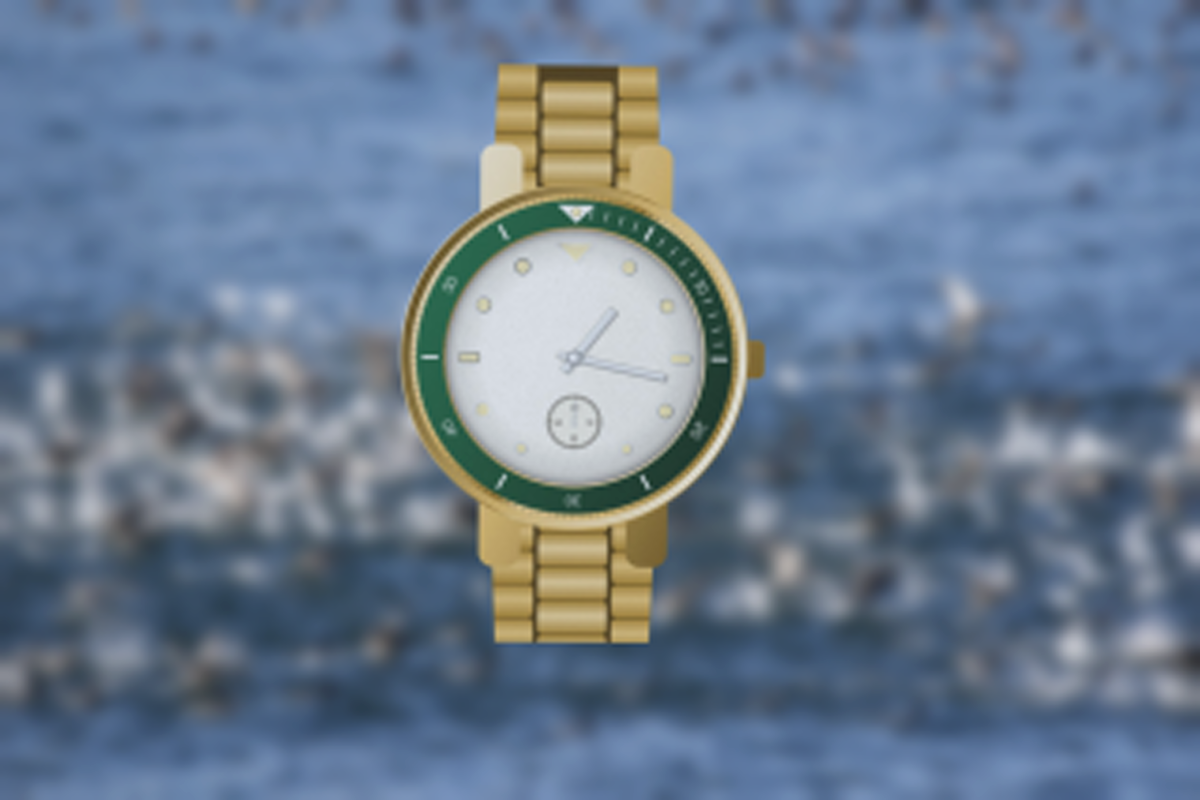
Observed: 1 h 17 min
